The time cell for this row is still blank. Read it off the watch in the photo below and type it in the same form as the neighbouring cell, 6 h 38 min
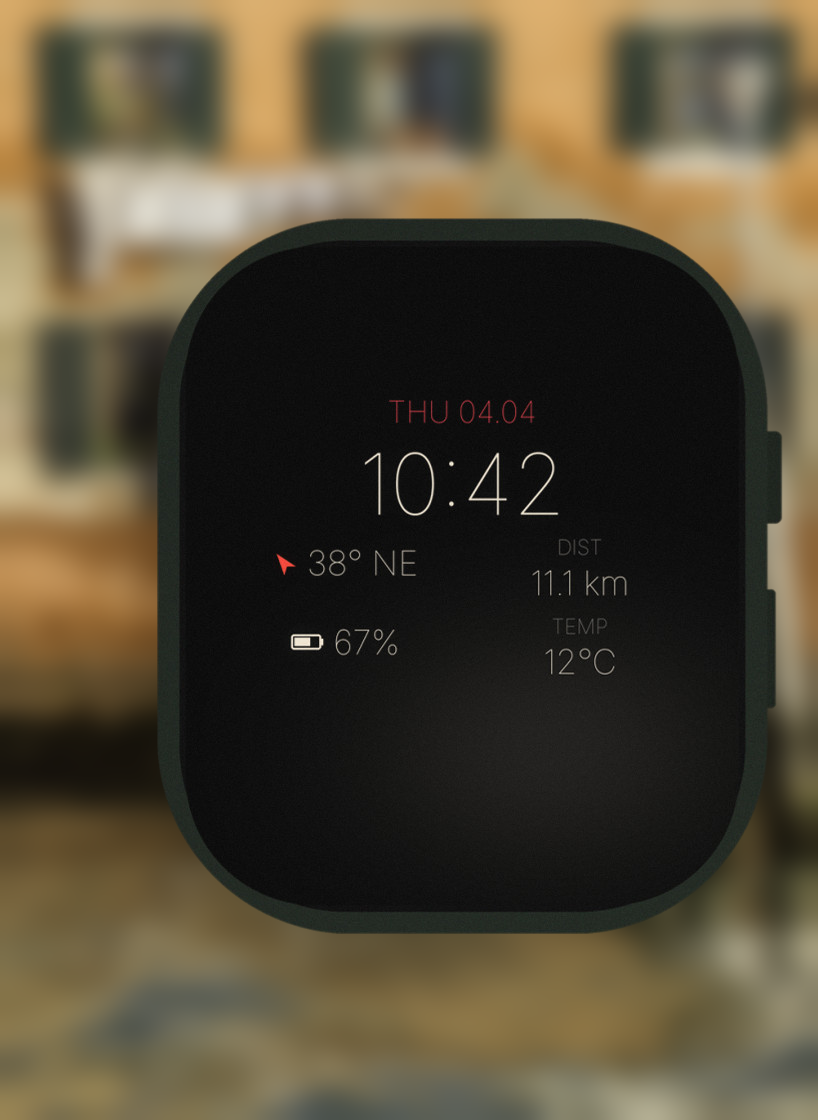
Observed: 10 h 42 min
